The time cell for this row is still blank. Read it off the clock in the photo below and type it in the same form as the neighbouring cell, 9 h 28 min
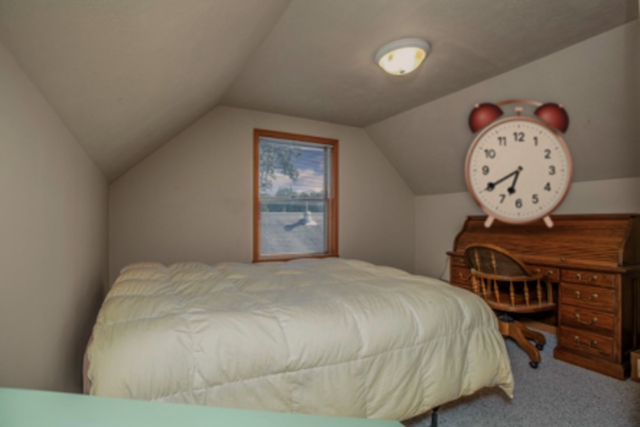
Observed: 6 h 40 min
